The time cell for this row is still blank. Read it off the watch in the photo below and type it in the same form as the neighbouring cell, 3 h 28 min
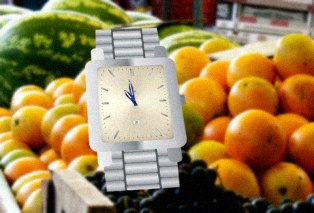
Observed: 10 h 59 min
